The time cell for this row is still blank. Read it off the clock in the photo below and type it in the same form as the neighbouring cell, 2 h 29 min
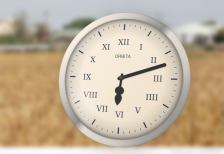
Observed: 6 h 12 min
